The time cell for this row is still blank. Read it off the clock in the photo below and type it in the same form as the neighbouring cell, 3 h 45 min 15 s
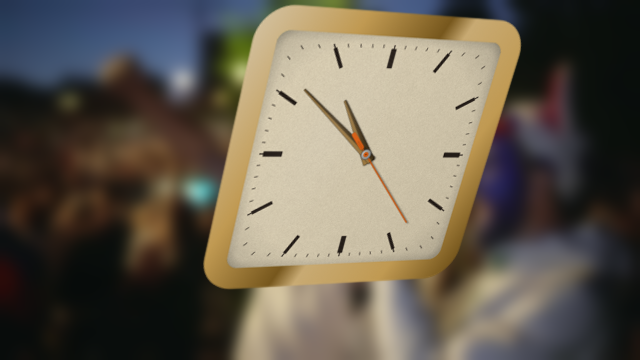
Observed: 10 h 51 min 23 s
